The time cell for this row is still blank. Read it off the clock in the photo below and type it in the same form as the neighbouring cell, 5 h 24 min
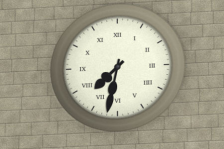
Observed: 7 h 32 min
